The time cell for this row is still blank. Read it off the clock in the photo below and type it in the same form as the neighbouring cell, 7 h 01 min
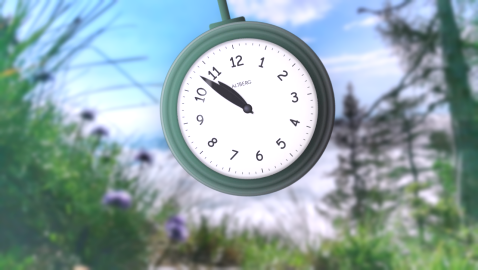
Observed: 10 h 53 min
